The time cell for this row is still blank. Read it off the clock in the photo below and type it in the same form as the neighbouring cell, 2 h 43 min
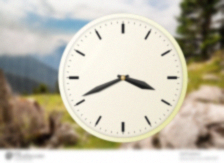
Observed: 3 h 41 min
